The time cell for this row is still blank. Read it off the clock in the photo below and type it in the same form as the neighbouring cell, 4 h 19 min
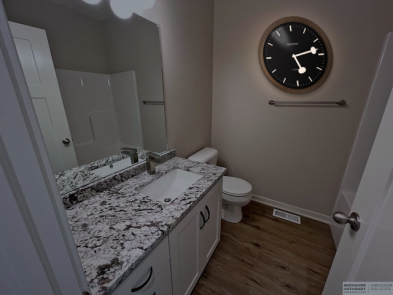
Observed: 5 h 13 min
